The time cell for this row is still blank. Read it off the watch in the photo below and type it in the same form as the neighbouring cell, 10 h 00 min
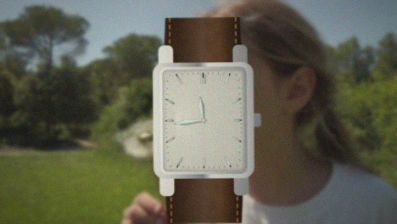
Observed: 11 h 44 min
